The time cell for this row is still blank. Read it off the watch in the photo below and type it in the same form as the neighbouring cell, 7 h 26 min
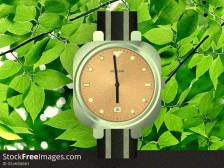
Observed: 5 h 59 min
